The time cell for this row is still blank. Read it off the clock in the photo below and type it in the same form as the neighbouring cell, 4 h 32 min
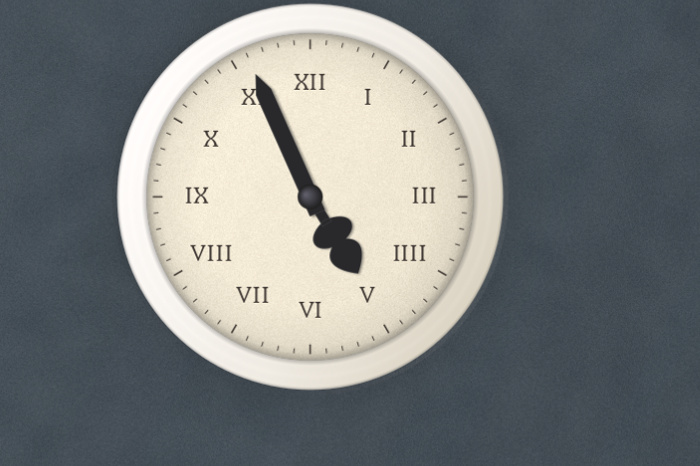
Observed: 4 h 56 min
